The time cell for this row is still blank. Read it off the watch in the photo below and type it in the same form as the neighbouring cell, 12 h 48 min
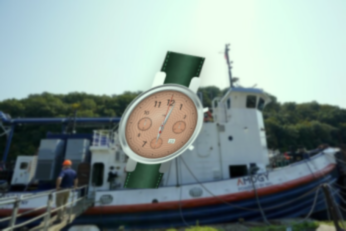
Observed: 6 h 02 min
